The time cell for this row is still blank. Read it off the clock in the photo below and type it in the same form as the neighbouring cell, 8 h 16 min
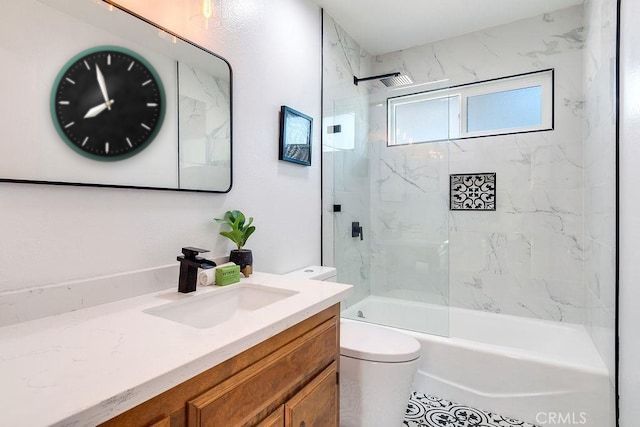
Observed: 7 h 57 min
